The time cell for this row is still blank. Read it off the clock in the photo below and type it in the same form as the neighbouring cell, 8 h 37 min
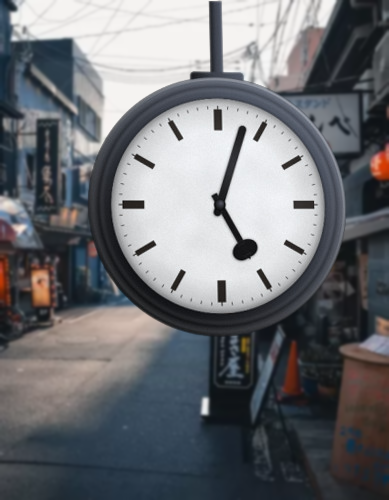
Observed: 5 h 03 min
